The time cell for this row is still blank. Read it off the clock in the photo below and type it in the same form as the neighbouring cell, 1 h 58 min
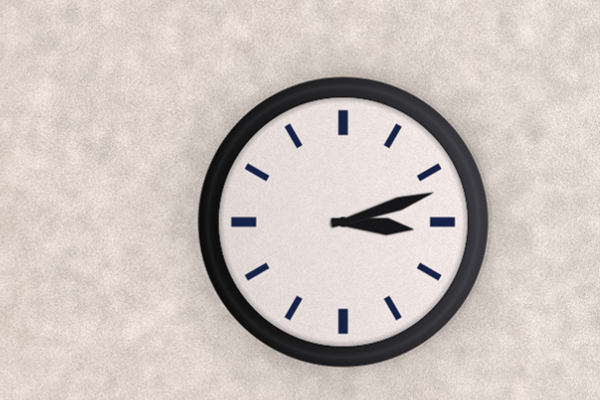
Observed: 3 h 12 min
